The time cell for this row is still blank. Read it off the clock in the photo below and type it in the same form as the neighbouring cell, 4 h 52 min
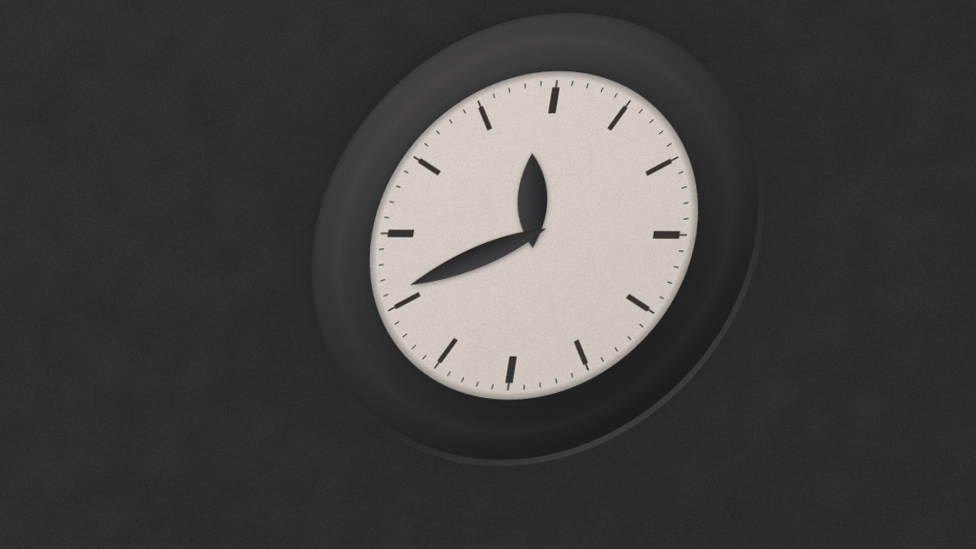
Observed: 11 h 41 min
